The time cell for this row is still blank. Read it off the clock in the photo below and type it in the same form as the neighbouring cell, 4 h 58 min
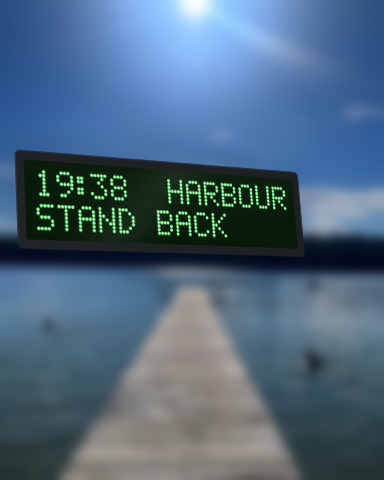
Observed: 19 h 38 min
